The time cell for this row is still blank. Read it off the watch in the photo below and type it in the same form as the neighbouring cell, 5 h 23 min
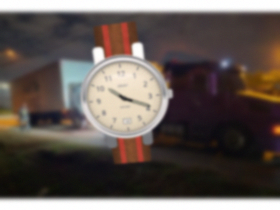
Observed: 10 h 19 min
